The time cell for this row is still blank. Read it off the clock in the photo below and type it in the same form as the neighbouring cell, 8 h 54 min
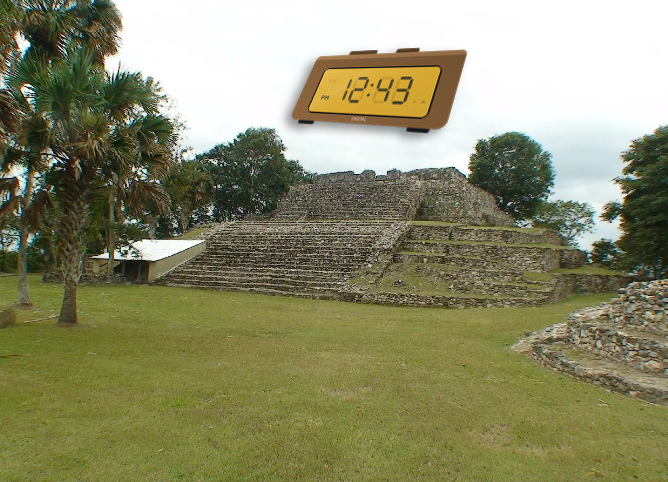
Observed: 12 h 43 min
